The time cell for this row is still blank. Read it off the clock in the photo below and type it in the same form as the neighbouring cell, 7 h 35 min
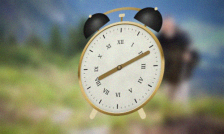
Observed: 8 h 11 min
